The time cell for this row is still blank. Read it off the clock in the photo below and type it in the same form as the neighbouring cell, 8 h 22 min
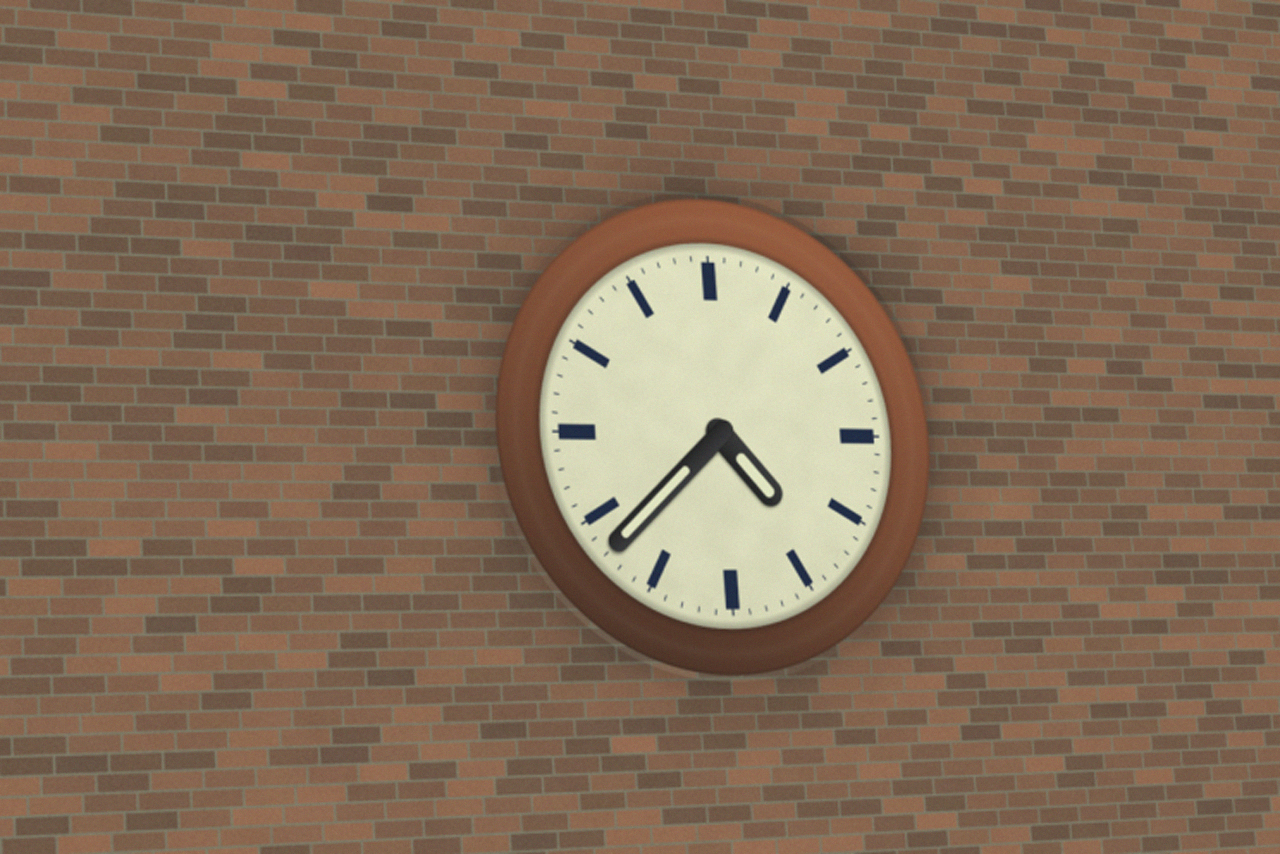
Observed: 4 h 38 min
